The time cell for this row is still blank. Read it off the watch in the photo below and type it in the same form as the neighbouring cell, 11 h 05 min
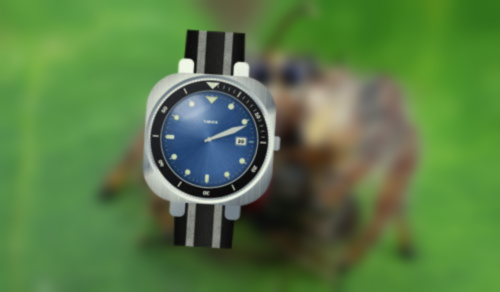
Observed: 2 h 11 min
